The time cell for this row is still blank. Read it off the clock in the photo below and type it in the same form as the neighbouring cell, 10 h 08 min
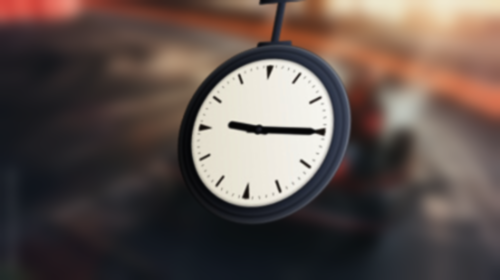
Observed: 9 h 15 min
